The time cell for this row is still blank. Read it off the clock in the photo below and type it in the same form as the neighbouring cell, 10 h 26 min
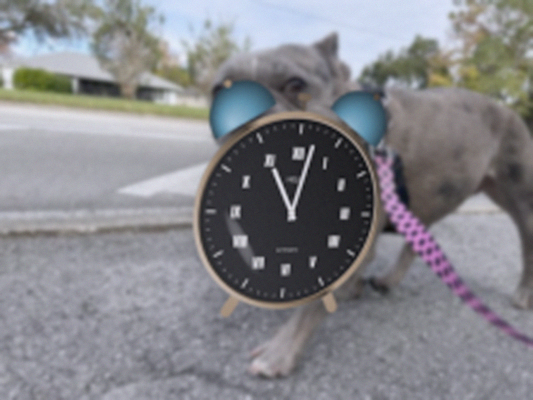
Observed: 11 h 02 min
